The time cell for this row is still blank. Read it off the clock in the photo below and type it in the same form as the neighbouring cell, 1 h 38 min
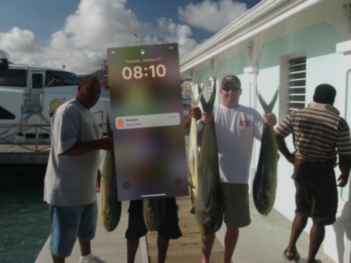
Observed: 8 h 10 min
